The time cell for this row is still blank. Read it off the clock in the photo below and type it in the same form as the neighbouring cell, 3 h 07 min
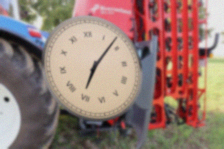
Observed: 7 h 08 min
